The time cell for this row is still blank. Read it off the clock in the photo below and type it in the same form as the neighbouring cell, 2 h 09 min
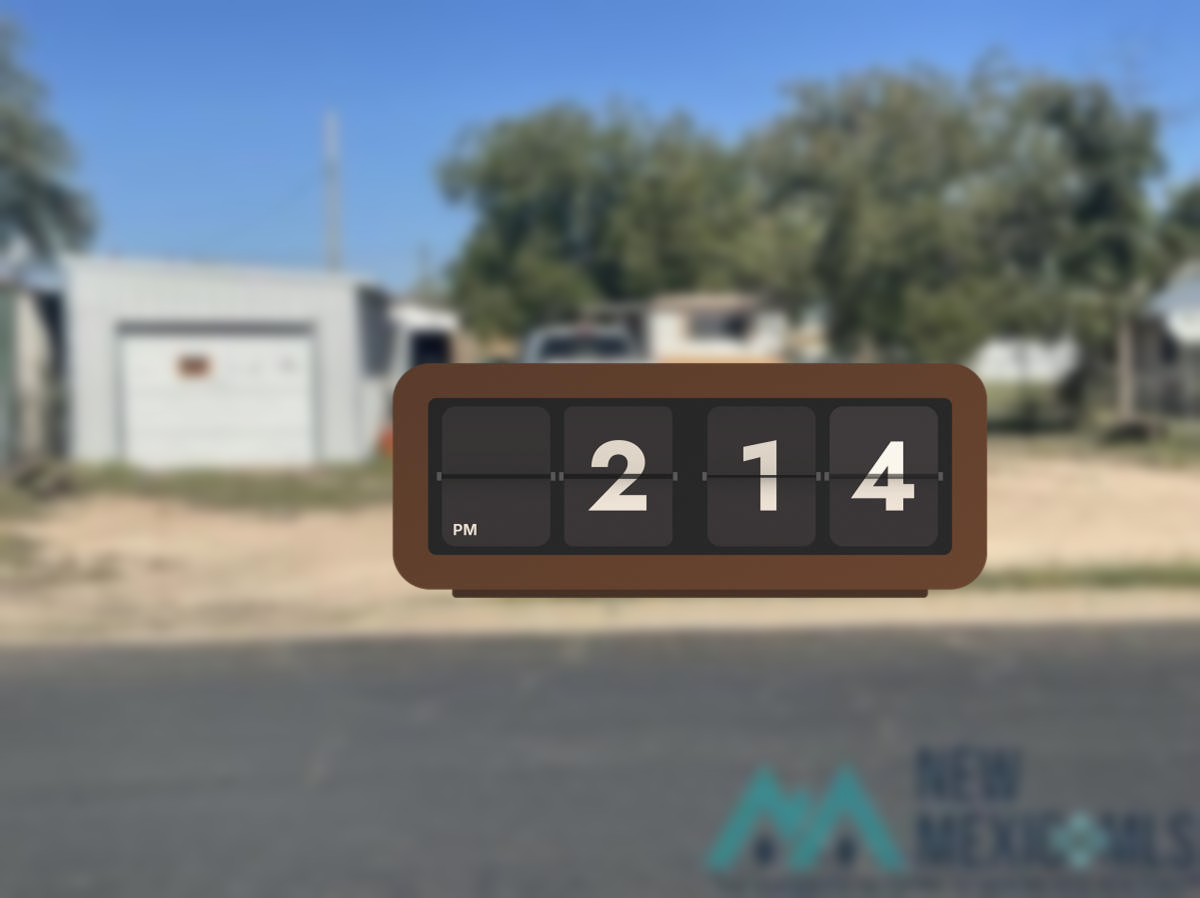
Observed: 2 h 14 min
